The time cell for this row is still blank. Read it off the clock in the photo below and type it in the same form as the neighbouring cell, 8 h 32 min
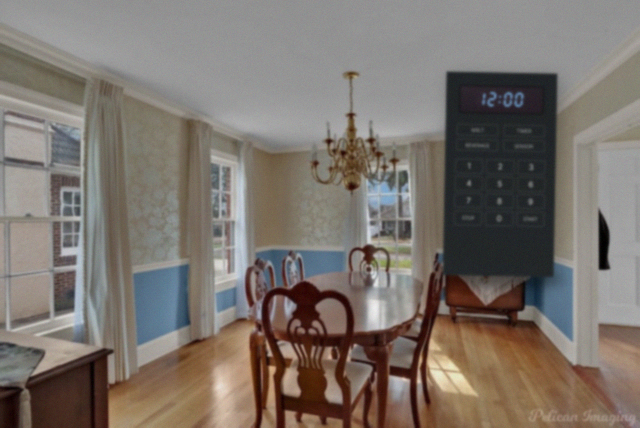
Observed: 12 h 00 min
